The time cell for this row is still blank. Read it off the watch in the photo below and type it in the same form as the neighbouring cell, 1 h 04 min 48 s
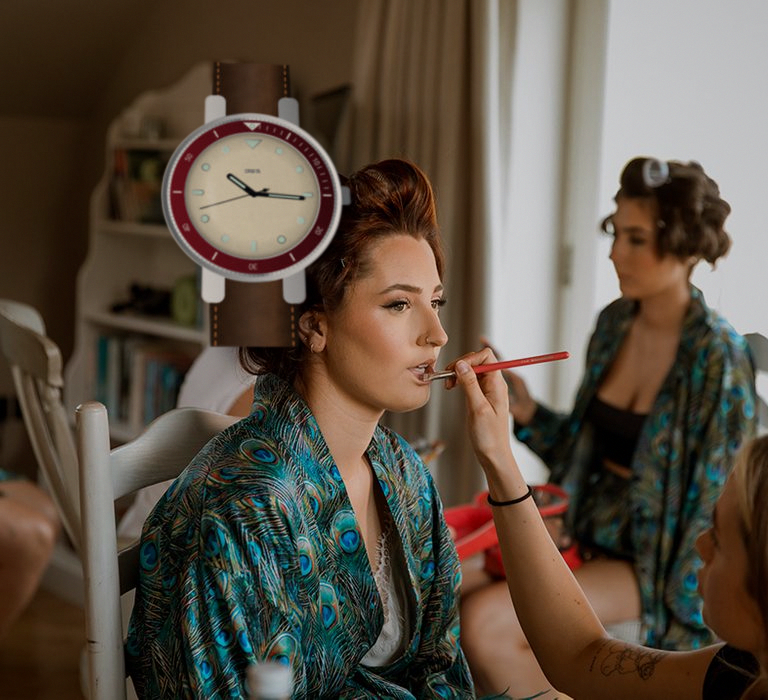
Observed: 10 h 15 min 42 s
